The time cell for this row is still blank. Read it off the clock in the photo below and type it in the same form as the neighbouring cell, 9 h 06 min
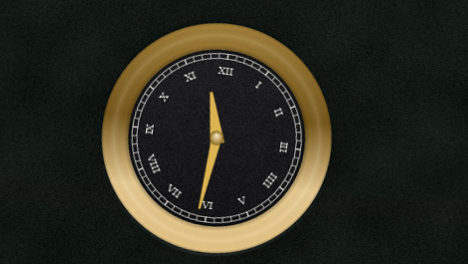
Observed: 11 h 31 min
